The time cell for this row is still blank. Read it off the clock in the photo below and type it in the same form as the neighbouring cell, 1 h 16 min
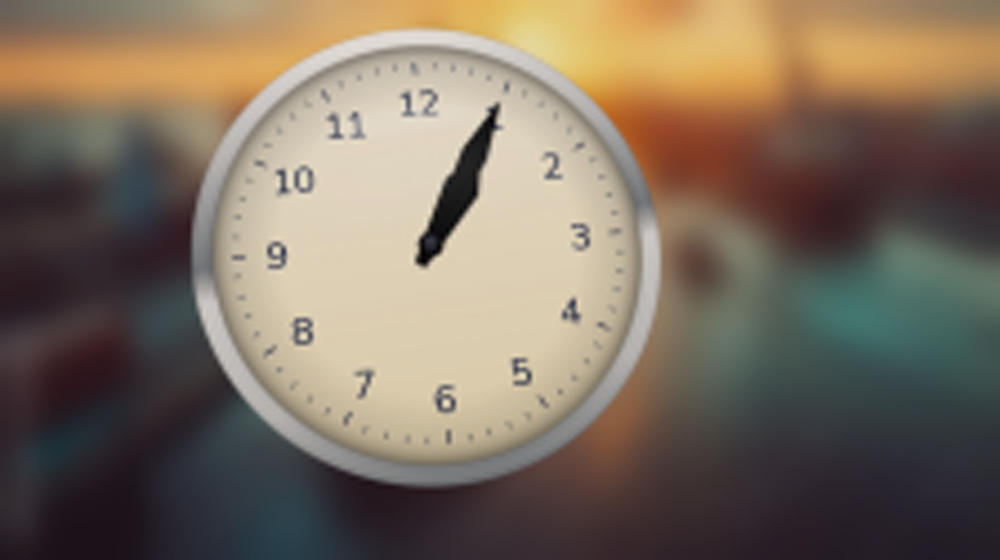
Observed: 1 h 05 min
